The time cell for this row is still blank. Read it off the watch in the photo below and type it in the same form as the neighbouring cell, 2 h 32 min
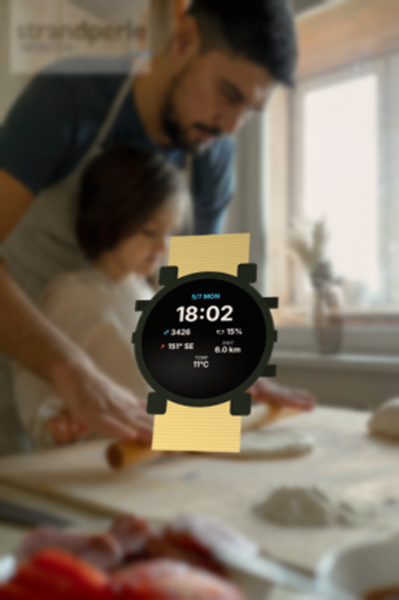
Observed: 18 h 02 min
